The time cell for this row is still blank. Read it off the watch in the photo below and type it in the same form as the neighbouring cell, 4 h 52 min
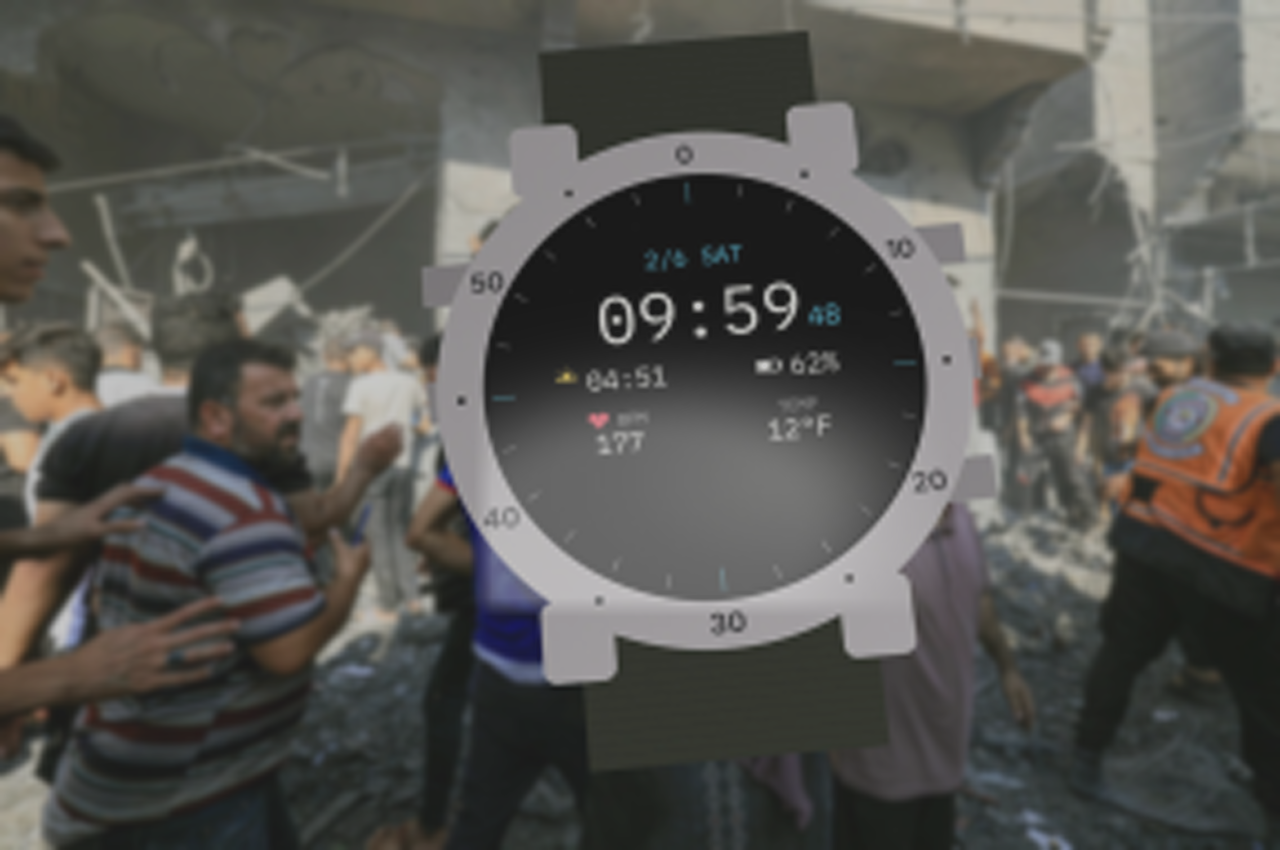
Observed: 9 h 59 min
